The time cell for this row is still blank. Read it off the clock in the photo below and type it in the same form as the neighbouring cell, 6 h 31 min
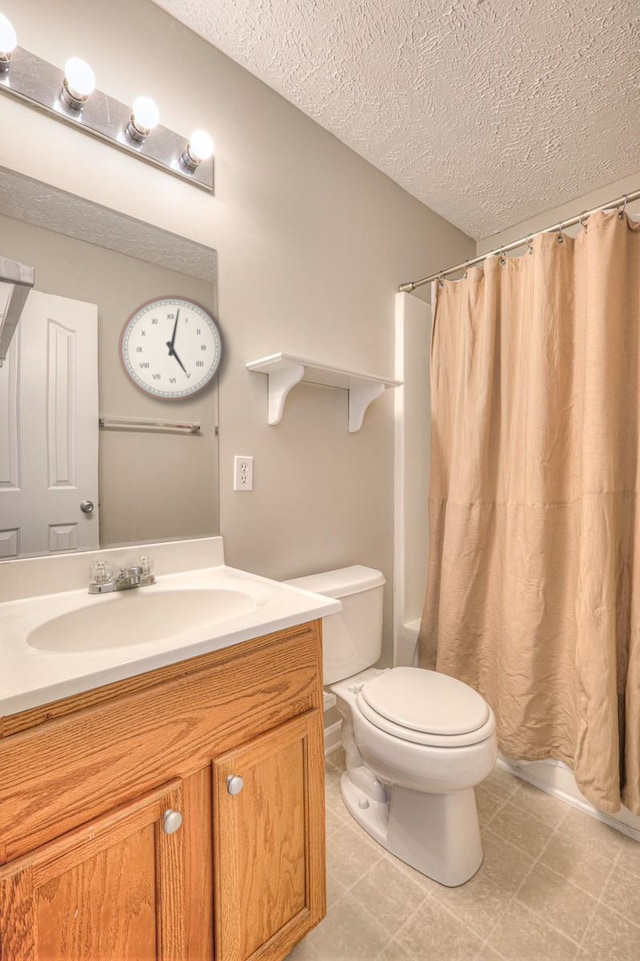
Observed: 5 h 02 min
